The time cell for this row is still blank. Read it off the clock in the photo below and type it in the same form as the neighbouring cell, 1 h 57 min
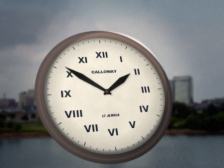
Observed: 1 h 51 min
